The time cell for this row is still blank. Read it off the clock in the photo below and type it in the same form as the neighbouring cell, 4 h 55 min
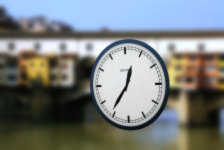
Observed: 12 h 36 min
